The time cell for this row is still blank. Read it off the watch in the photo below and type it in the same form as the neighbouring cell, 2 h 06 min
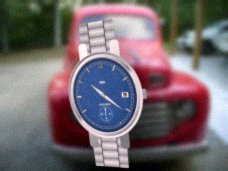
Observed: 10 h 21 min
